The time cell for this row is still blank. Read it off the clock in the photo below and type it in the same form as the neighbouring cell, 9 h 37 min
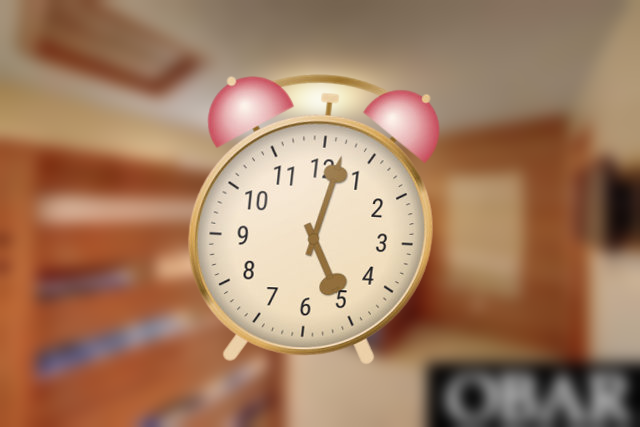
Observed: 5 h 02 min
